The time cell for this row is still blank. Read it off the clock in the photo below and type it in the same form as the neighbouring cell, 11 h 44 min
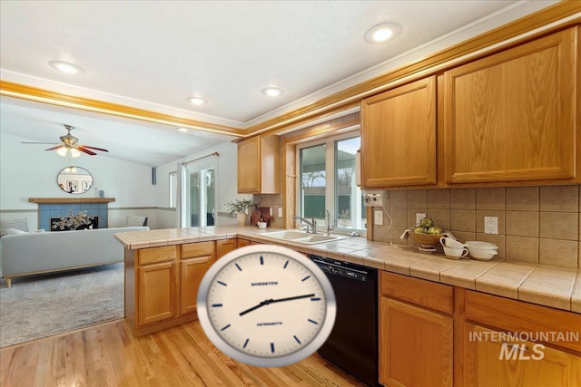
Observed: 8 h 14 min
